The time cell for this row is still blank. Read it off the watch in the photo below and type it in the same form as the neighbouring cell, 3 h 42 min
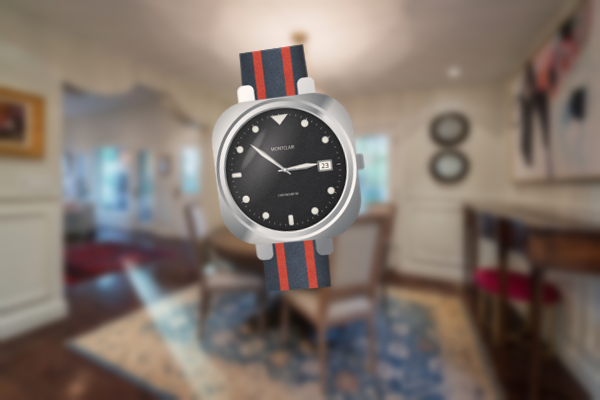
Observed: 2 h 52 min
